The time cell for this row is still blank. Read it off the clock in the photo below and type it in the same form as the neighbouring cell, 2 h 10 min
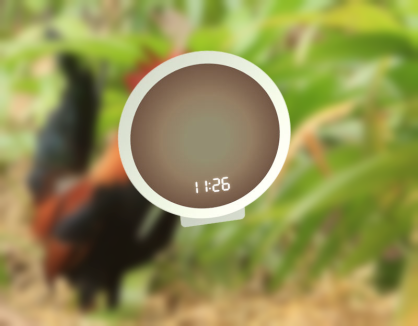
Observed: 11 h 26 min
